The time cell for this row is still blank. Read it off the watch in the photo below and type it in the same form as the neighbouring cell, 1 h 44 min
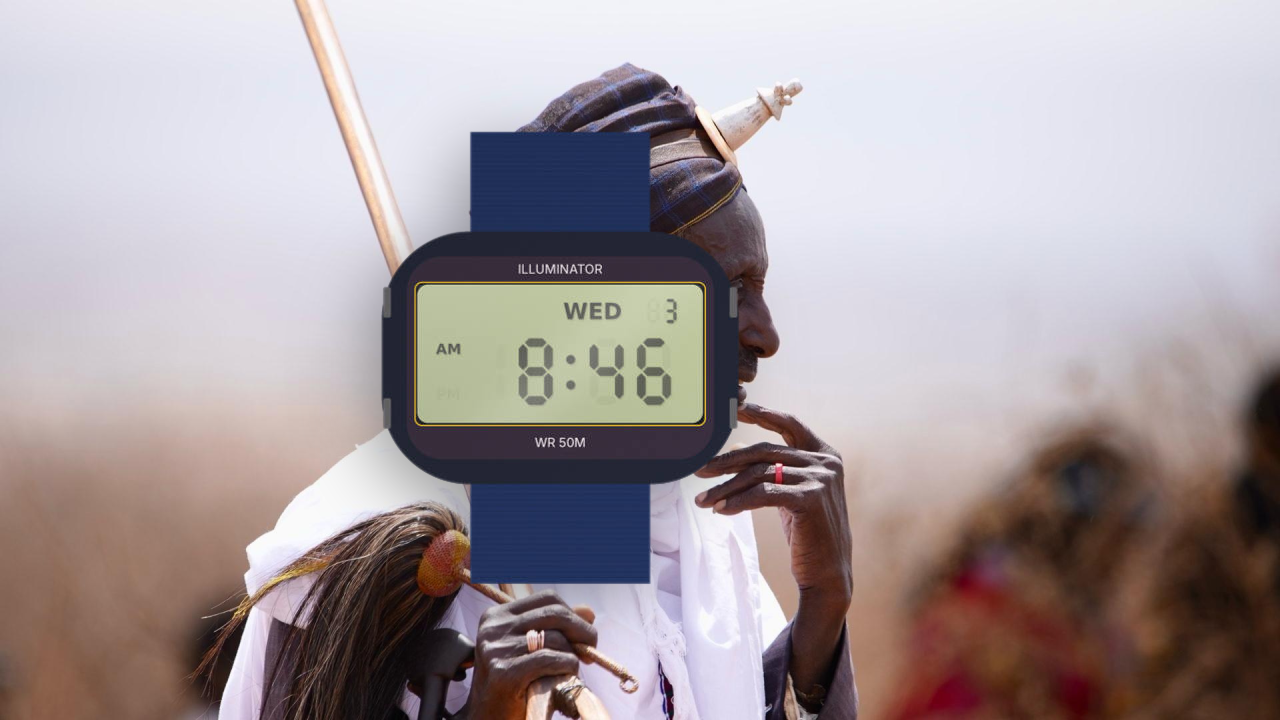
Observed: 8 h 46 min
